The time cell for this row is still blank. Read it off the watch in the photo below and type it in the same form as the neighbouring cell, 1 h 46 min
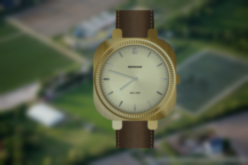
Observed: 7 h 48 min
